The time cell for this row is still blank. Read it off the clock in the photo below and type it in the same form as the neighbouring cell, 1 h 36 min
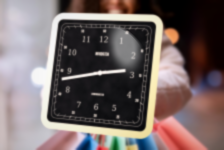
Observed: 2 h 43 min
